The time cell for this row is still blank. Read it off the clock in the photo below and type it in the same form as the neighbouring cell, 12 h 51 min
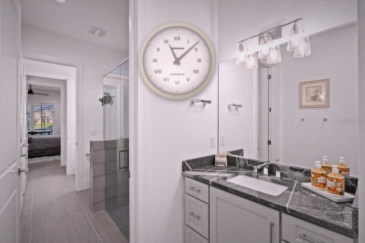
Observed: 11 h 08 min
